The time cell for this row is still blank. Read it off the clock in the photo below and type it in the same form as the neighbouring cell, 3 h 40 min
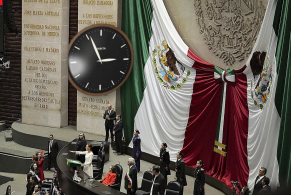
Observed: 2 h 56 min
